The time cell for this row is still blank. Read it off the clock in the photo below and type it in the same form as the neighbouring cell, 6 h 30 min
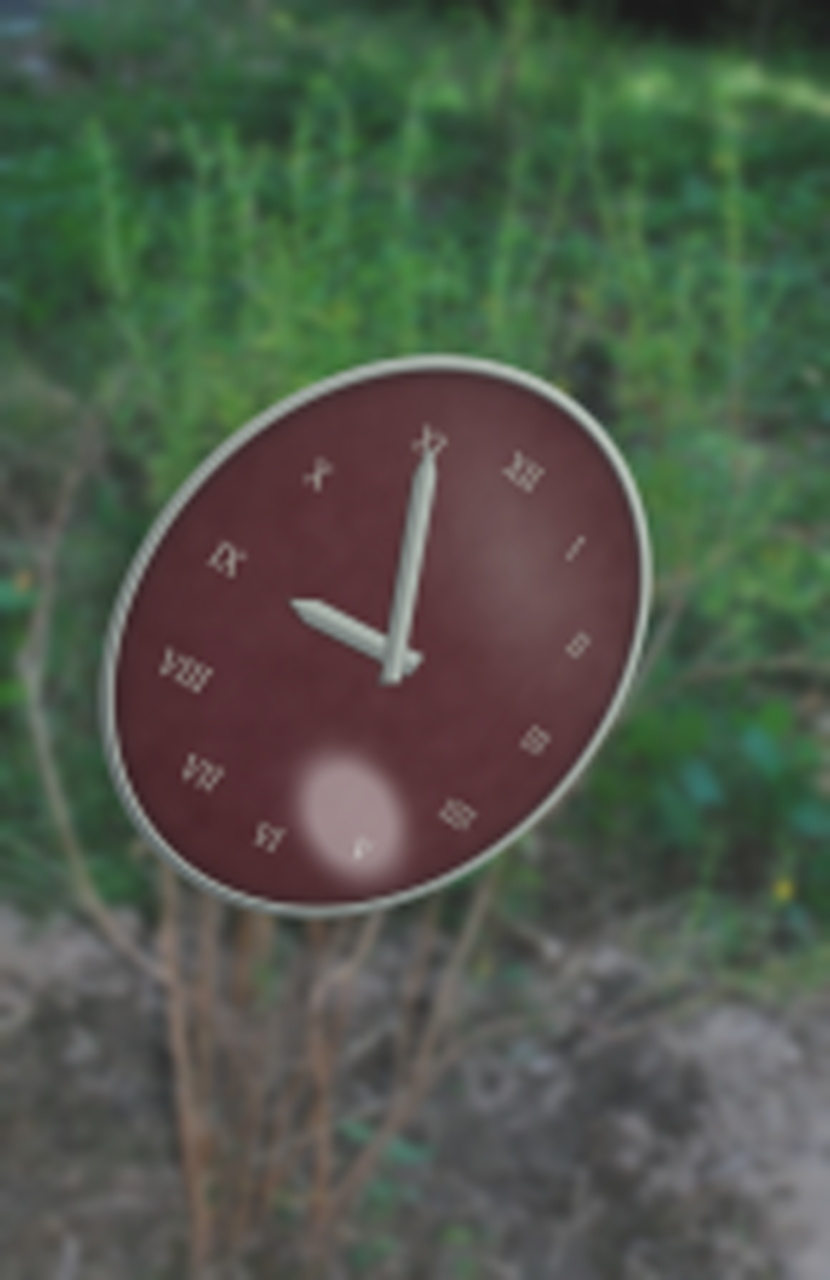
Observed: 8 h 55 min
